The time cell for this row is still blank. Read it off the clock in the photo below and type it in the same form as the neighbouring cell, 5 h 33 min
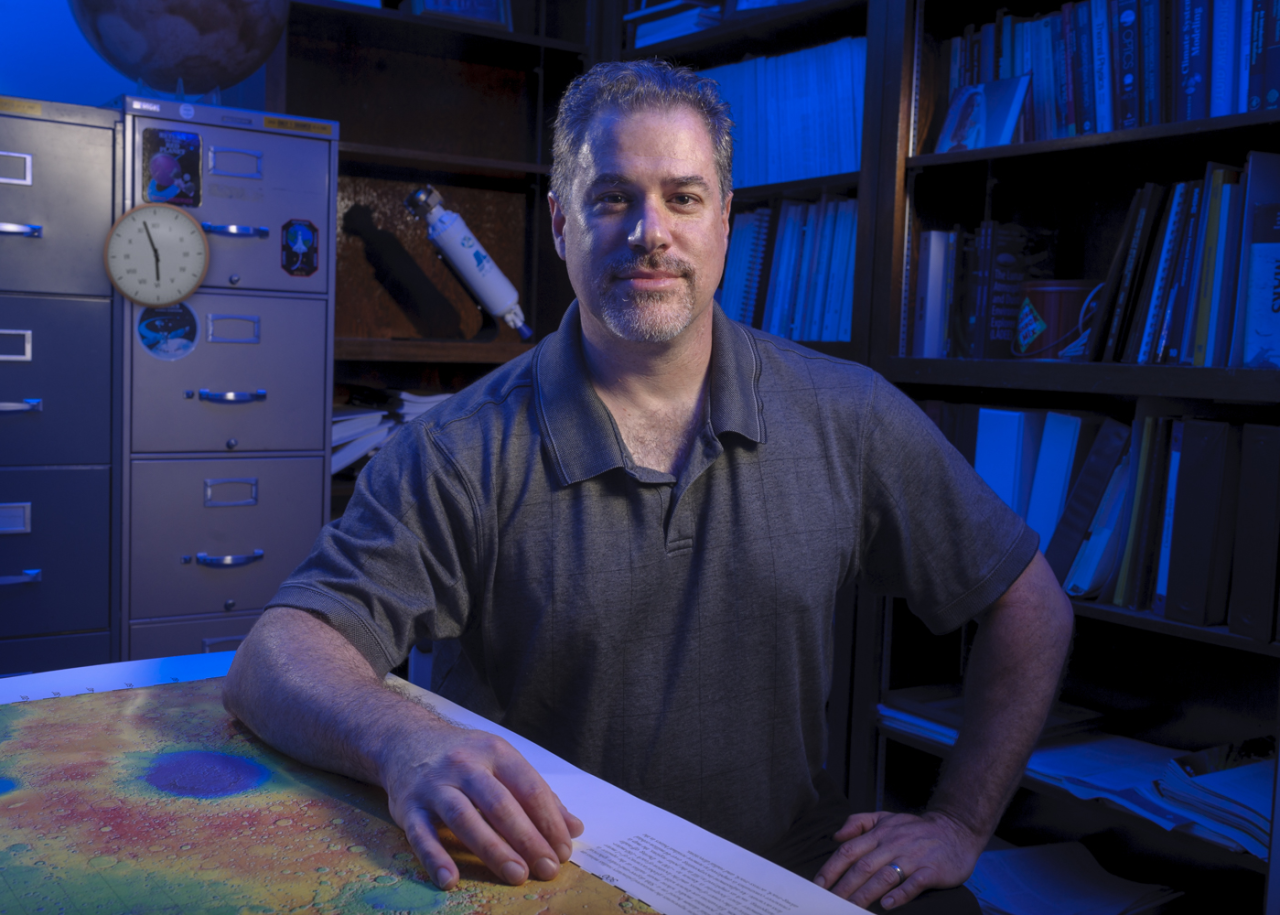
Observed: 5 h 57 min
